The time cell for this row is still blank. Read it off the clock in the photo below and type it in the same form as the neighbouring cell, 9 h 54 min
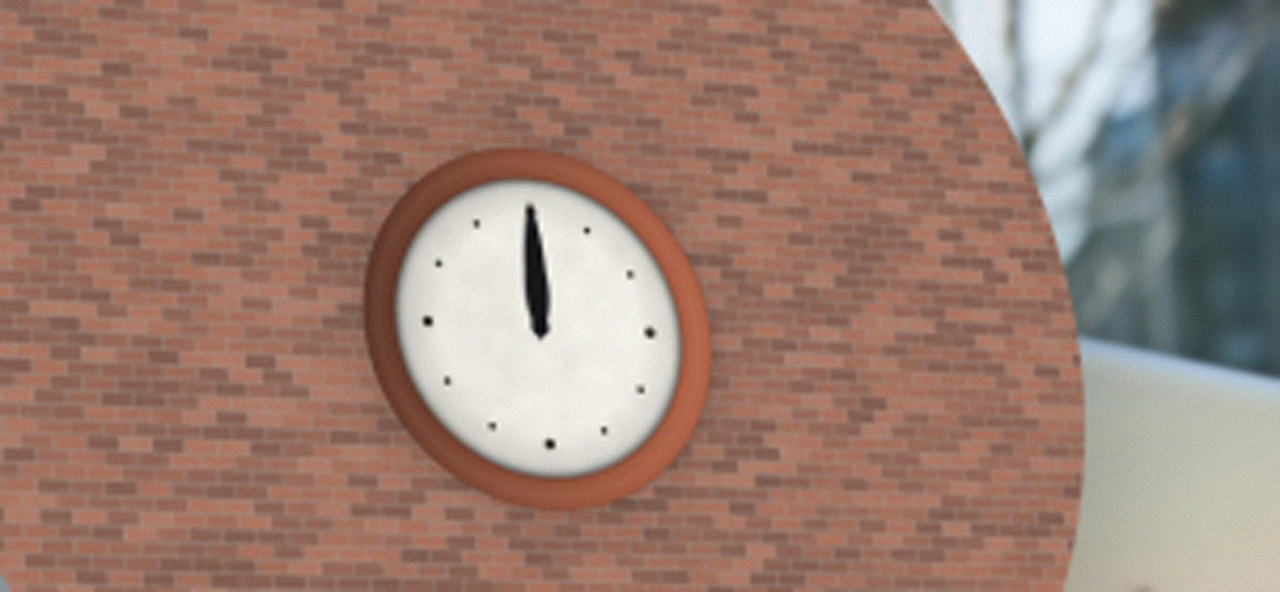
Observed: 12 h 00 min
